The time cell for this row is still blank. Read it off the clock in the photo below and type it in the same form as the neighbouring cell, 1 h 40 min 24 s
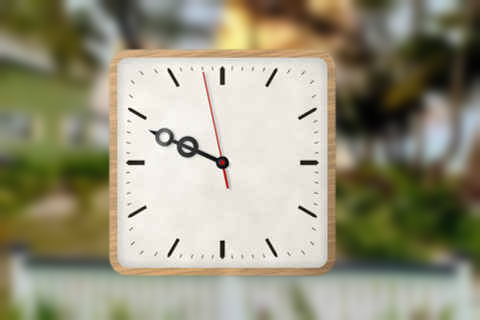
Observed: 9 h 48 min 58 s
